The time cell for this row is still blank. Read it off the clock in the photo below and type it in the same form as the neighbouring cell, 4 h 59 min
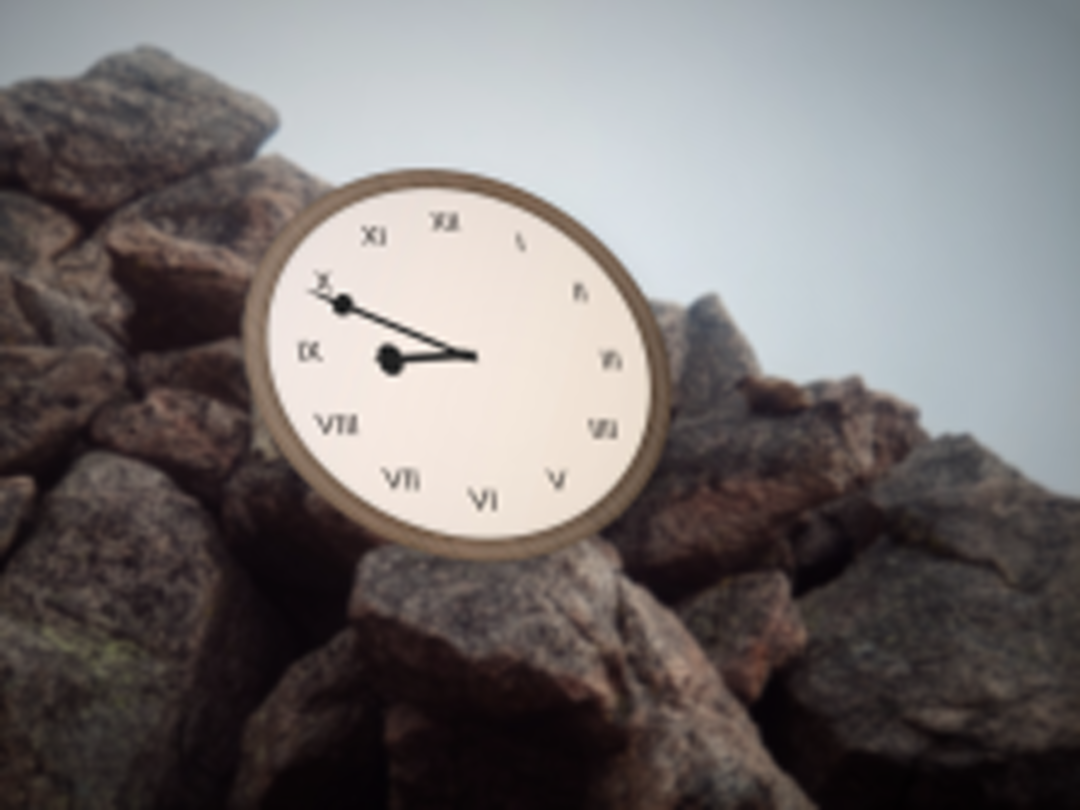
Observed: 8 h 49 min
